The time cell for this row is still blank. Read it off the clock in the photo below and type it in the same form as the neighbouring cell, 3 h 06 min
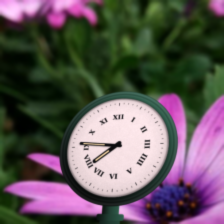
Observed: 7 h 46 min
